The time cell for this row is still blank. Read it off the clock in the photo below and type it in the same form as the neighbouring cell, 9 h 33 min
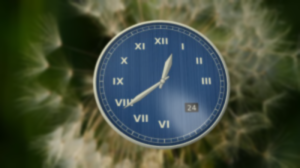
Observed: 12 h 39 min
